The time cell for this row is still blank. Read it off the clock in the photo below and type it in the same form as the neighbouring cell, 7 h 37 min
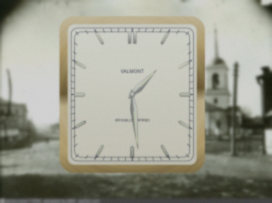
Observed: 1 h 29 min
